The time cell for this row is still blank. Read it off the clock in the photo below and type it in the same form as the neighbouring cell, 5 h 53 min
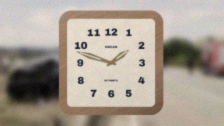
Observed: 1 h 48 min
